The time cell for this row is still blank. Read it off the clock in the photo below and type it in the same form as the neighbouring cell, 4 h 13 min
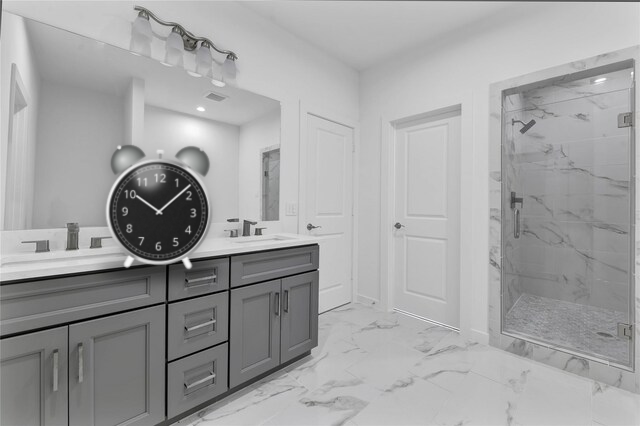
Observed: 10 h 08 min
